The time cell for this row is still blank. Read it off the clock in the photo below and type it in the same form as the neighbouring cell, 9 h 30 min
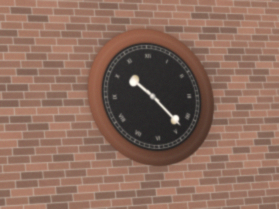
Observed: 10 h 23 min
